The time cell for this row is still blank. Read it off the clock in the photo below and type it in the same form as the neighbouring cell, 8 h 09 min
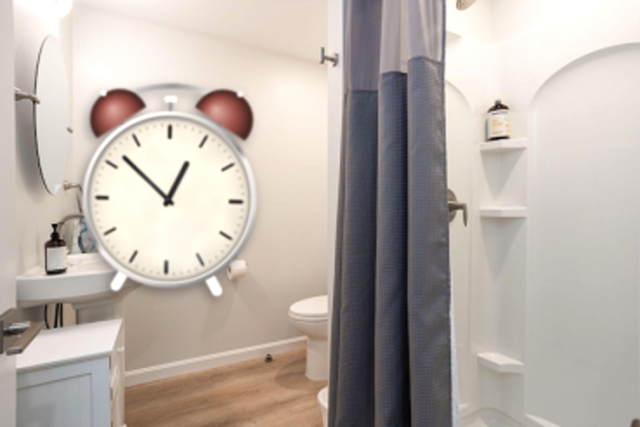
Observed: 12 h 52 min
